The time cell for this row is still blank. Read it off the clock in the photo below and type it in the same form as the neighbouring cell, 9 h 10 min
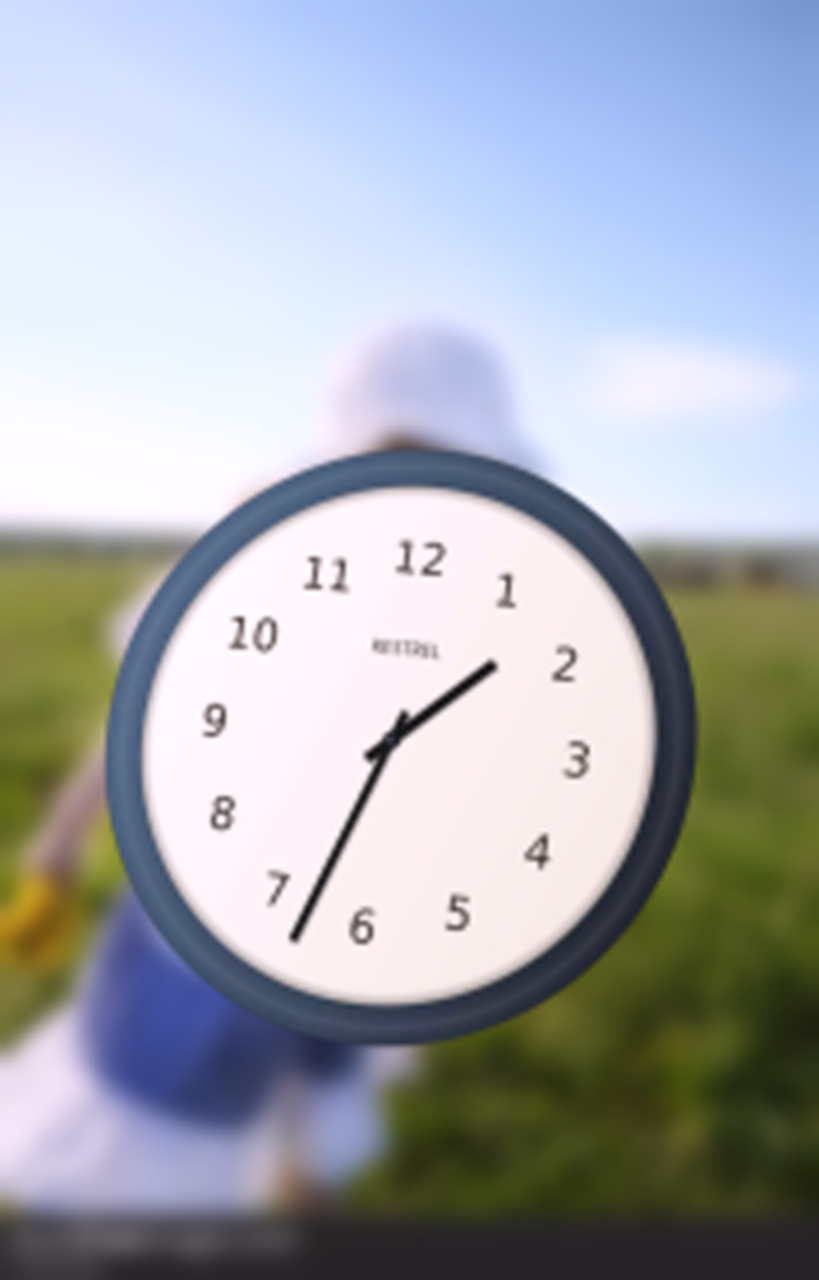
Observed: 1 h 33 min
